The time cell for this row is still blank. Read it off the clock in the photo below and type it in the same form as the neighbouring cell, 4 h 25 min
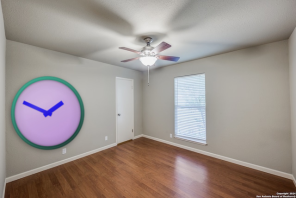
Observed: 1 h 49 min
